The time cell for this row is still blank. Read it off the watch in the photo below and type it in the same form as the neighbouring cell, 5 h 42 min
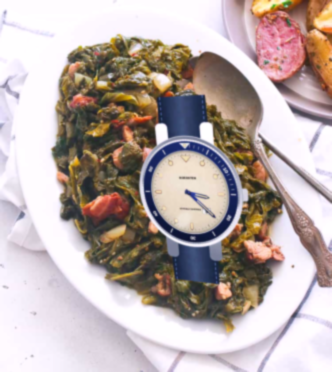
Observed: 3 h 22 min
